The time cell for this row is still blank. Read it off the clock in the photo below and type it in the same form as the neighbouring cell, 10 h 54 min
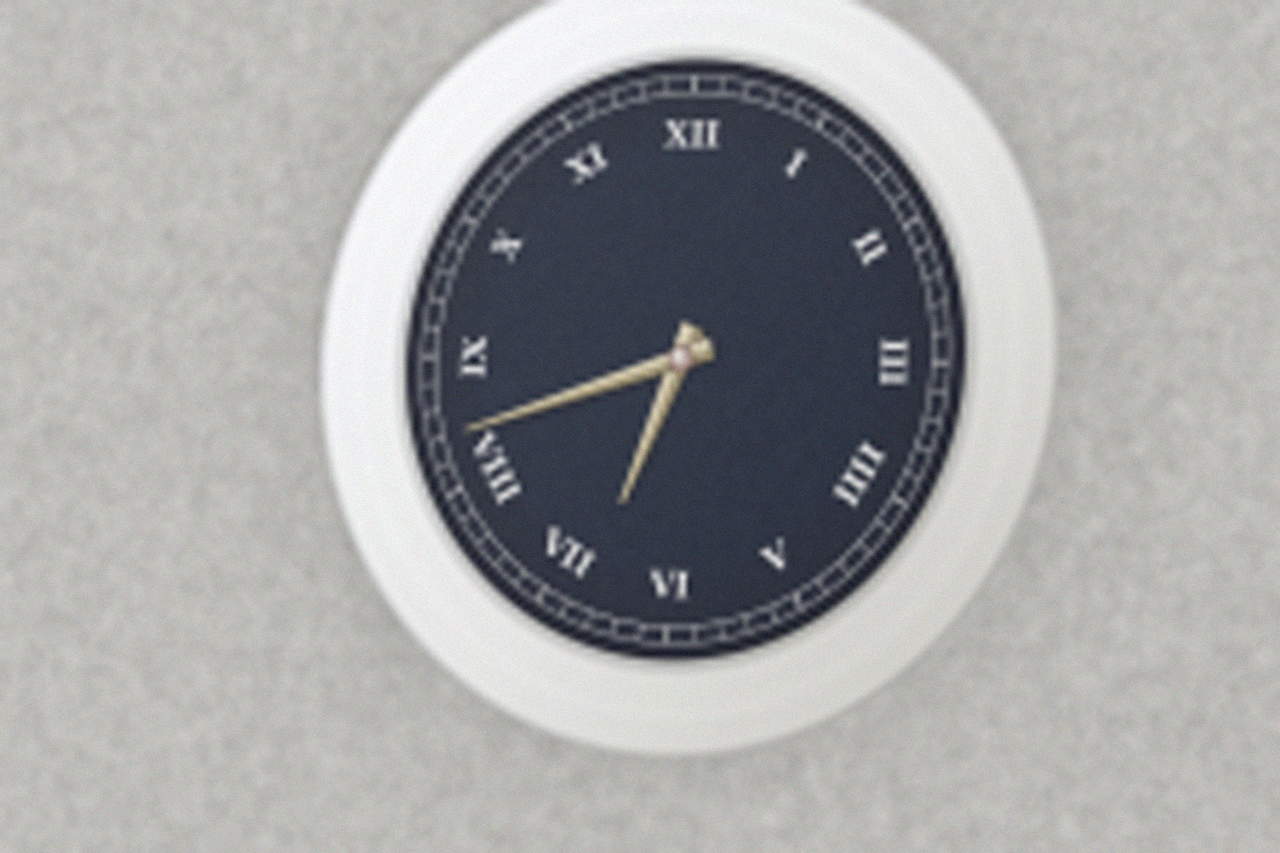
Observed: 6 h 42 min
